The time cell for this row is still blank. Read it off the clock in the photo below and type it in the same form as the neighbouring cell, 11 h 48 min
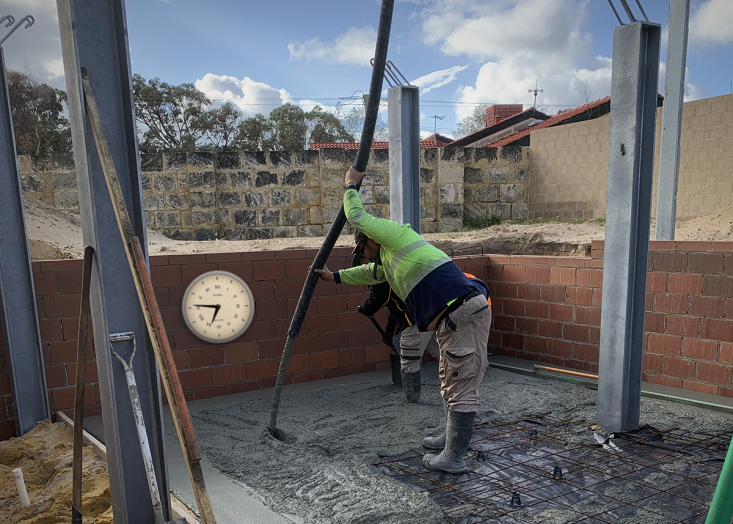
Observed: 6 h 46 min
